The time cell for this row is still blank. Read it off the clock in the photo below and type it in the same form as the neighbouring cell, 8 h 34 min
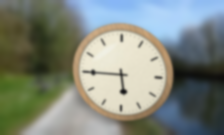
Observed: 5 h 45 min
